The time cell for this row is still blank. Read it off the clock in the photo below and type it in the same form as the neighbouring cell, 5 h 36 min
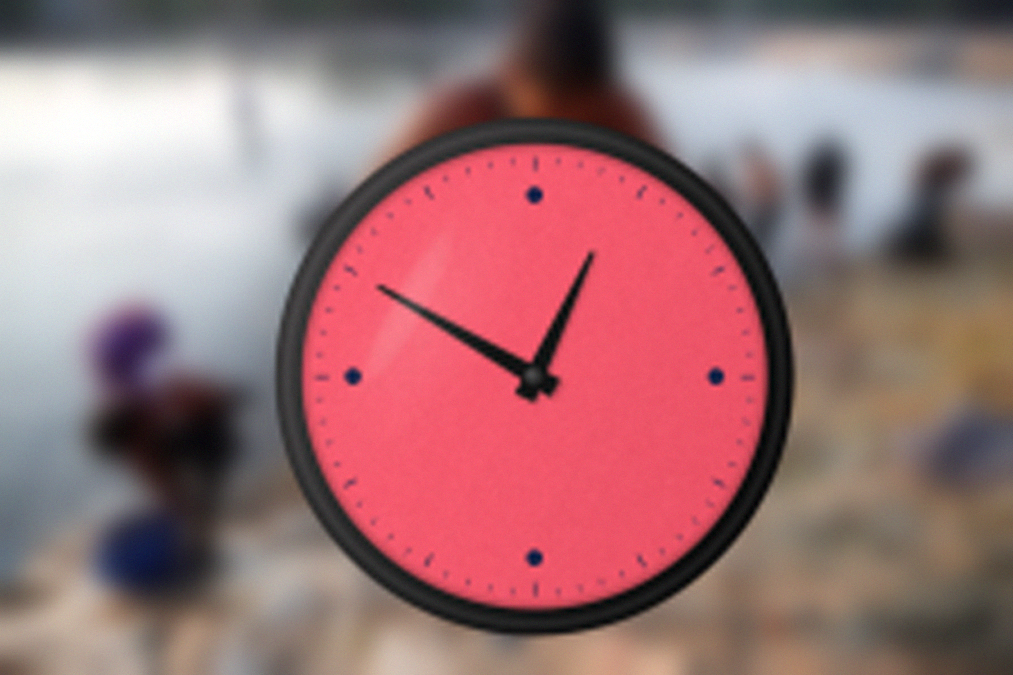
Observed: 12 h 50 min
